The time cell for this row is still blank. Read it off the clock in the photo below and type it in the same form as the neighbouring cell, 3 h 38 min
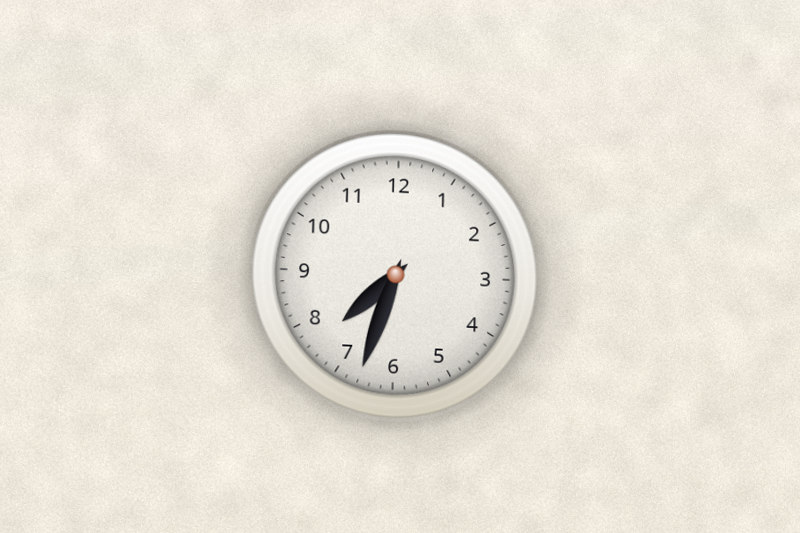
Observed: 7 h 33 min
